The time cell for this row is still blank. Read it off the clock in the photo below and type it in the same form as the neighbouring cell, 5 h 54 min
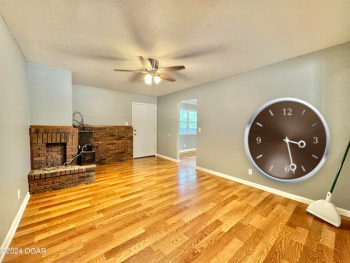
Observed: 3 h 28 min
